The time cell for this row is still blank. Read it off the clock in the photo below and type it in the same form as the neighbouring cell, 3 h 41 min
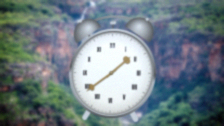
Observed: 1 h 39 min
